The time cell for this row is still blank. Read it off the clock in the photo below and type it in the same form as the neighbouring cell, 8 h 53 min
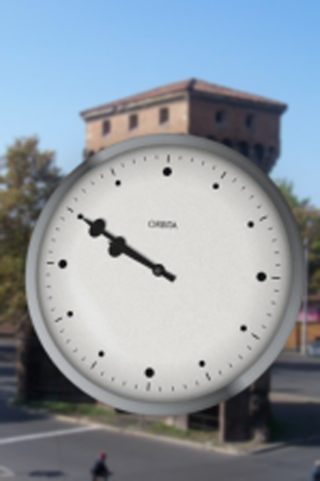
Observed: 9 h 50 min
